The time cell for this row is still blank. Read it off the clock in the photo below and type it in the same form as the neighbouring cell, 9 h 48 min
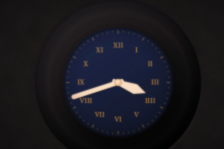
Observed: 3 h 42 min
